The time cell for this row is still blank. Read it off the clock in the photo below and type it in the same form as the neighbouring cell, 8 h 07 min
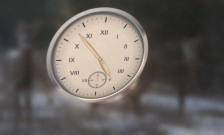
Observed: 4 h 53 min
